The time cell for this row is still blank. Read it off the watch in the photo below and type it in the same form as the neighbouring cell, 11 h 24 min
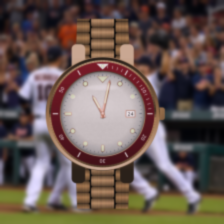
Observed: 11 h 02 min
